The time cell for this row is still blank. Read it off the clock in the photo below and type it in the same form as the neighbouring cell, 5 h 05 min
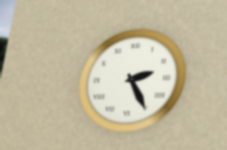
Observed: 2 h 25 min
